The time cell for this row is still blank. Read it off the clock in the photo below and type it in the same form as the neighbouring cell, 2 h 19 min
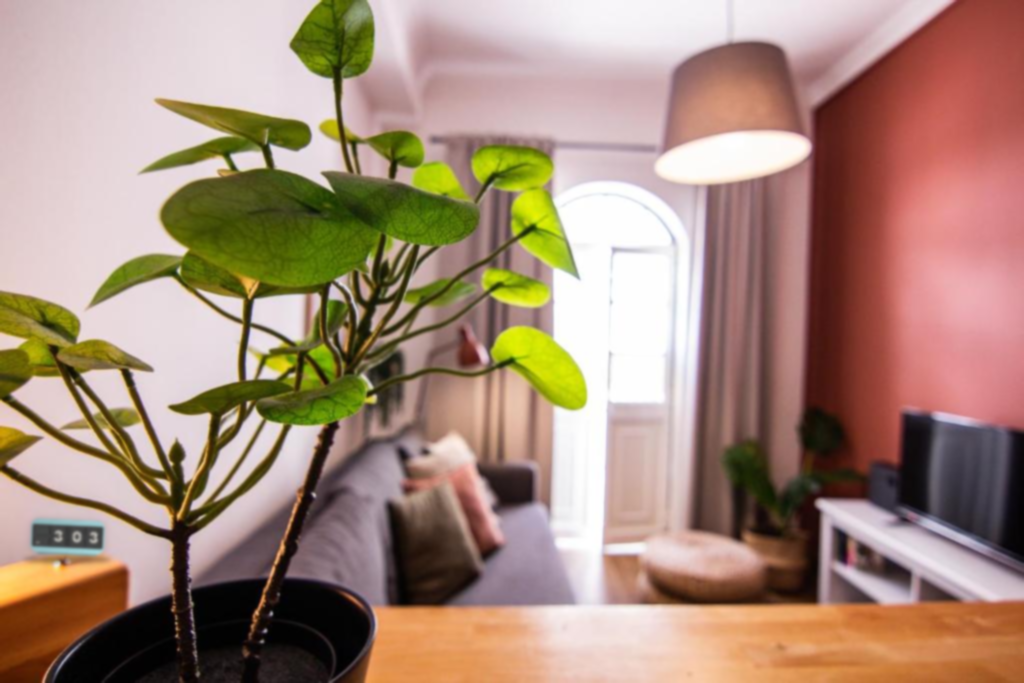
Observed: 3 h 03 min
